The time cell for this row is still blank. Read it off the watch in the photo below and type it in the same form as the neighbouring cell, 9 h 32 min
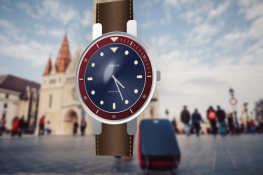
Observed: 4 h 26 min
